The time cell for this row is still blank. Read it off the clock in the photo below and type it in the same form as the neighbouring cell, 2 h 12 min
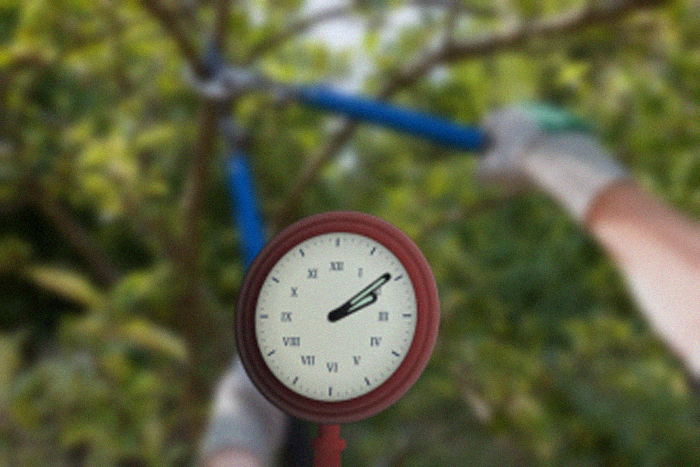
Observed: 2 h 09 min
